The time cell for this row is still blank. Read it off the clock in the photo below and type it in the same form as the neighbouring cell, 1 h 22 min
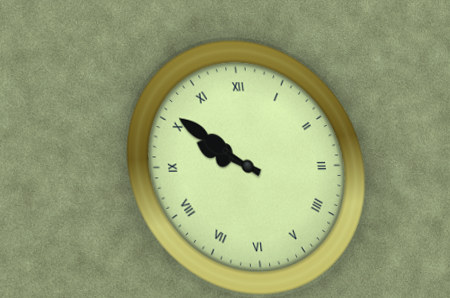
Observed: 9 h 51 min
